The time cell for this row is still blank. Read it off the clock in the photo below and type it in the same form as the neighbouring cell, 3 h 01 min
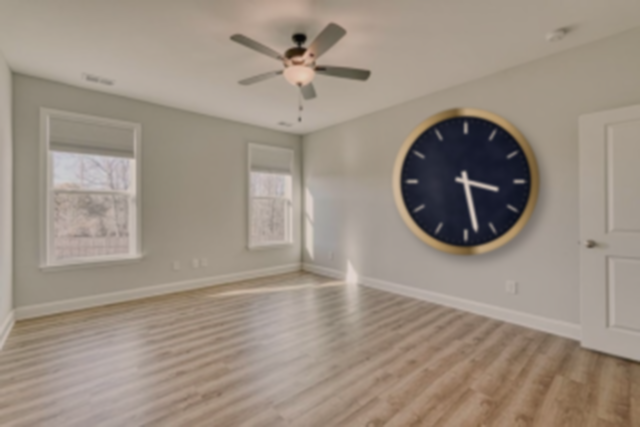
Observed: 3 h 28 min
